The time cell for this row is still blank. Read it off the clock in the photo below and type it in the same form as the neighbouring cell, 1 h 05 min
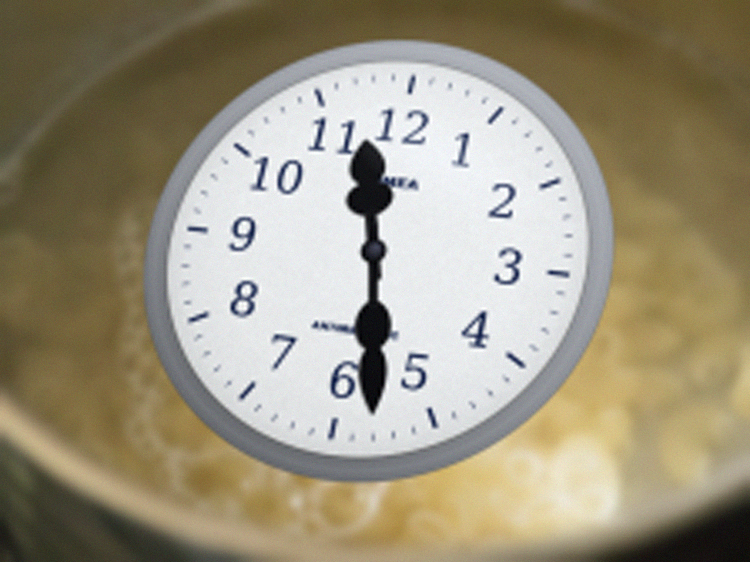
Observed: 11 h 28 min
